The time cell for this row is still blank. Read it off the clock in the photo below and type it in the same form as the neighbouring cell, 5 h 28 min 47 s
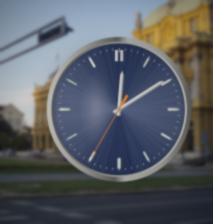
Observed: 12 h 09 min 35 s
